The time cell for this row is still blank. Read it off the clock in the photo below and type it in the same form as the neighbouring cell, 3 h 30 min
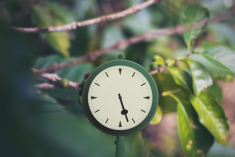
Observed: 5 h 27 min
